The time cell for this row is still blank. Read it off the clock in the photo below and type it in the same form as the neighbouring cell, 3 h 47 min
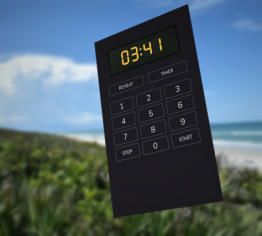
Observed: 3 h 41 min
